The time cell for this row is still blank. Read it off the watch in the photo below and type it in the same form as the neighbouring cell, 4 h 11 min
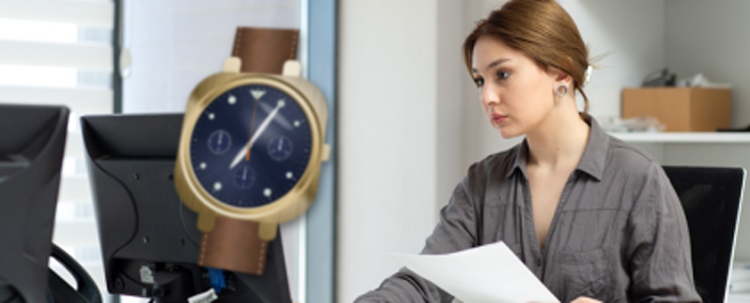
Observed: 7 h 05 min
